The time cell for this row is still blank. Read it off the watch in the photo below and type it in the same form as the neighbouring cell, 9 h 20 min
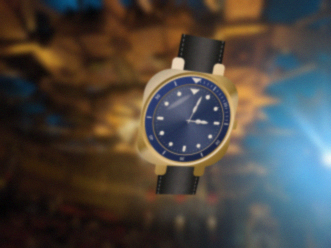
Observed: 3 h 03 min
